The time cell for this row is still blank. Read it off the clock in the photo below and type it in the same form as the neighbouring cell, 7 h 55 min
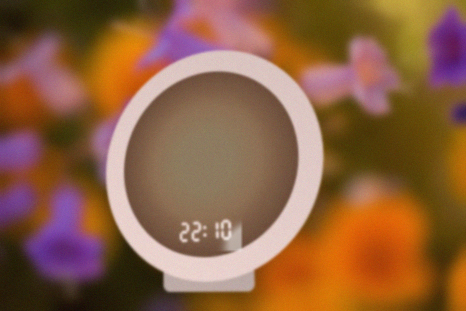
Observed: 22 h 10 min
